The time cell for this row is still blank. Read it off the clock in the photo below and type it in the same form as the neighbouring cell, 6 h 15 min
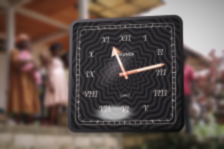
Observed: 11 h 13 min
